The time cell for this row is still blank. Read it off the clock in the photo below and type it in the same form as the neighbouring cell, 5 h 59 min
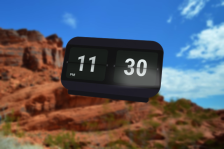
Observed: 11 h 30 min
